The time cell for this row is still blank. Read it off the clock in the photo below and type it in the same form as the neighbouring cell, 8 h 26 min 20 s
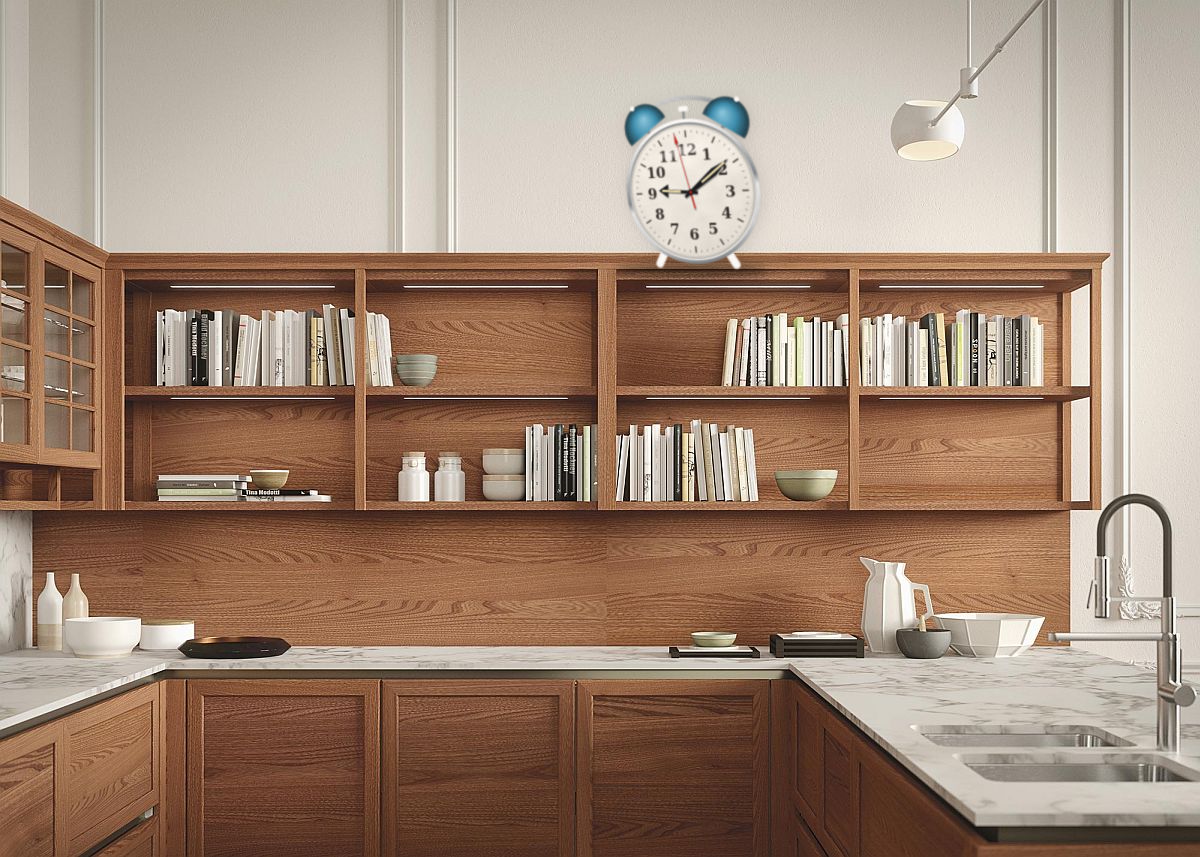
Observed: 9 h 08 min 58 s
